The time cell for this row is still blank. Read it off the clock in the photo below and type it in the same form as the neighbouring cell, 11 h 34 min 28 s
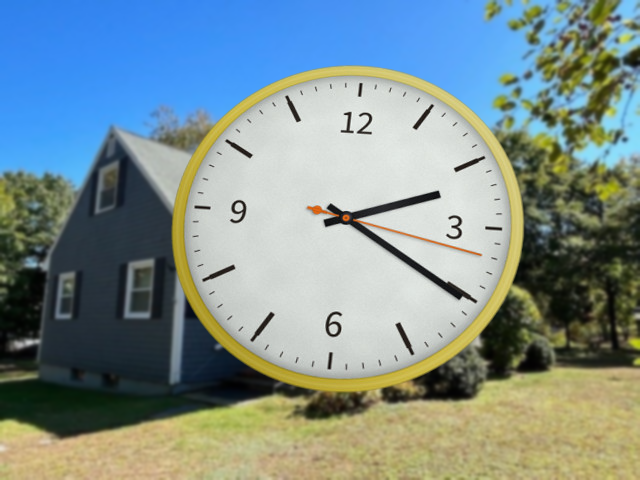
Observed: 2 h 20 min 17 s
